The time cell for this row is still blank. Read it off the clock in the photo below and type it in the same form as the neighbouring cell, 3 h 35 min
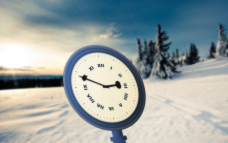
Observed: 2 h 49 min
